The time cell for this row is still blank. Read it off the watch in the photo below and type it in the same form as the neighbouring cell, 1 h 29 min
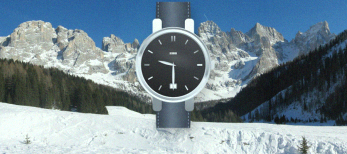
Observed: 9 h 30 min
